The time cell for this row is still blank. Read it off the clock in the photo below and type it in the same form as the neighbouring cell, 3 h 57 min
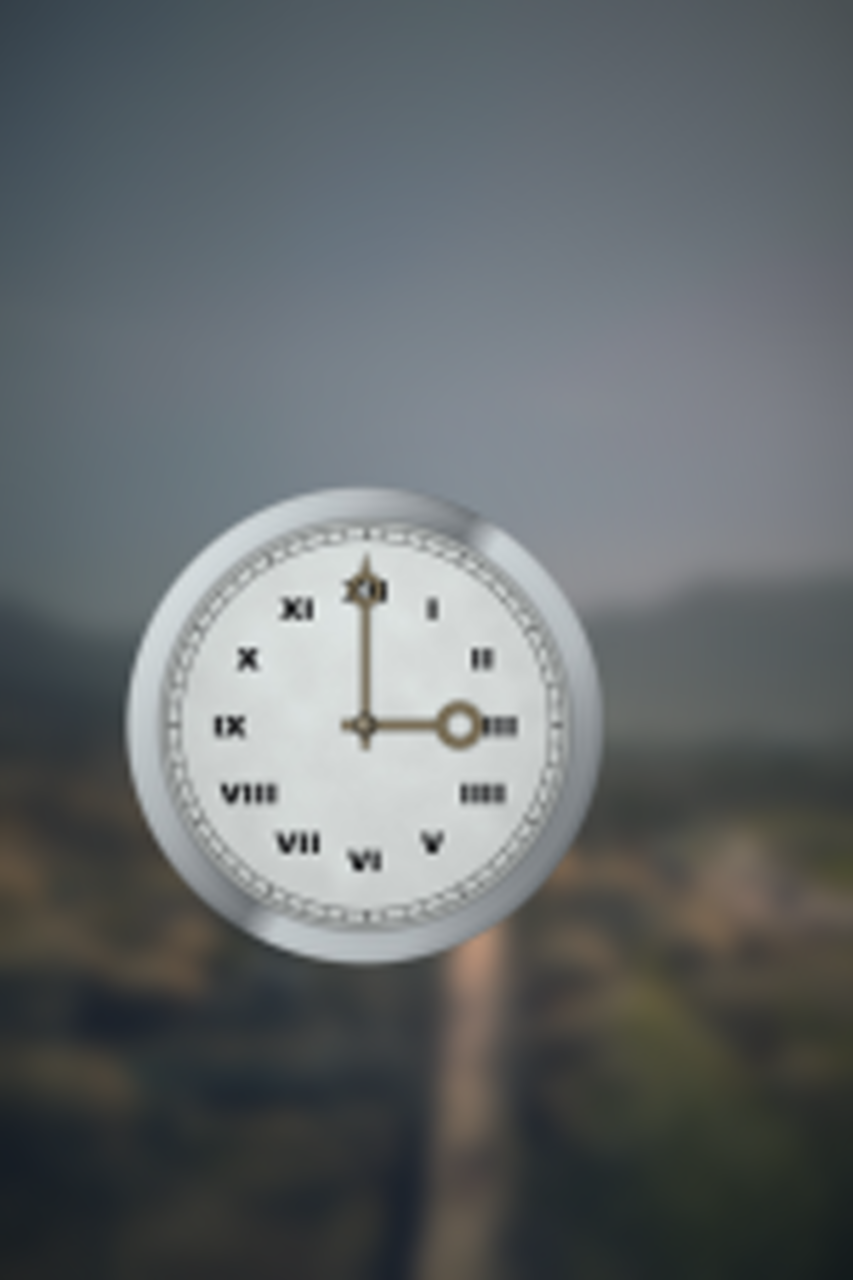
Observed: 3 h 00 min
